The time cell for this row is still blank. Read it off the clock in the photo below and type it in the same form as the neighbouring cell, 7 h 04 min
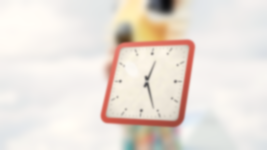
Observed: 12 h 26 min
